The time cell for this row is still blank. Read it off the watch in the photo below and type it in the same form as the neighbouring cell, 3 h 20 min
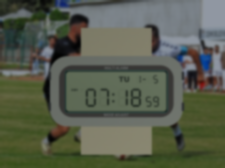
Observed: 7 h 18 min
